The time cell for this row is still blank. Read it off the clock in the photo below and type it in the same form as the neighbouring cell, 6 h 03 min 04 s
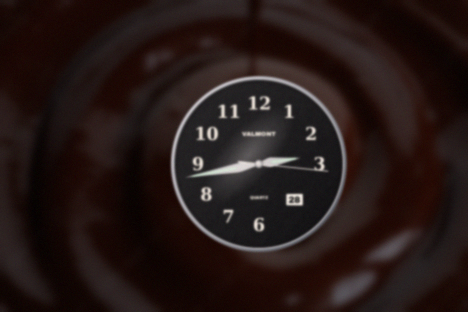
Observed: 2 h 43 min 16 s
